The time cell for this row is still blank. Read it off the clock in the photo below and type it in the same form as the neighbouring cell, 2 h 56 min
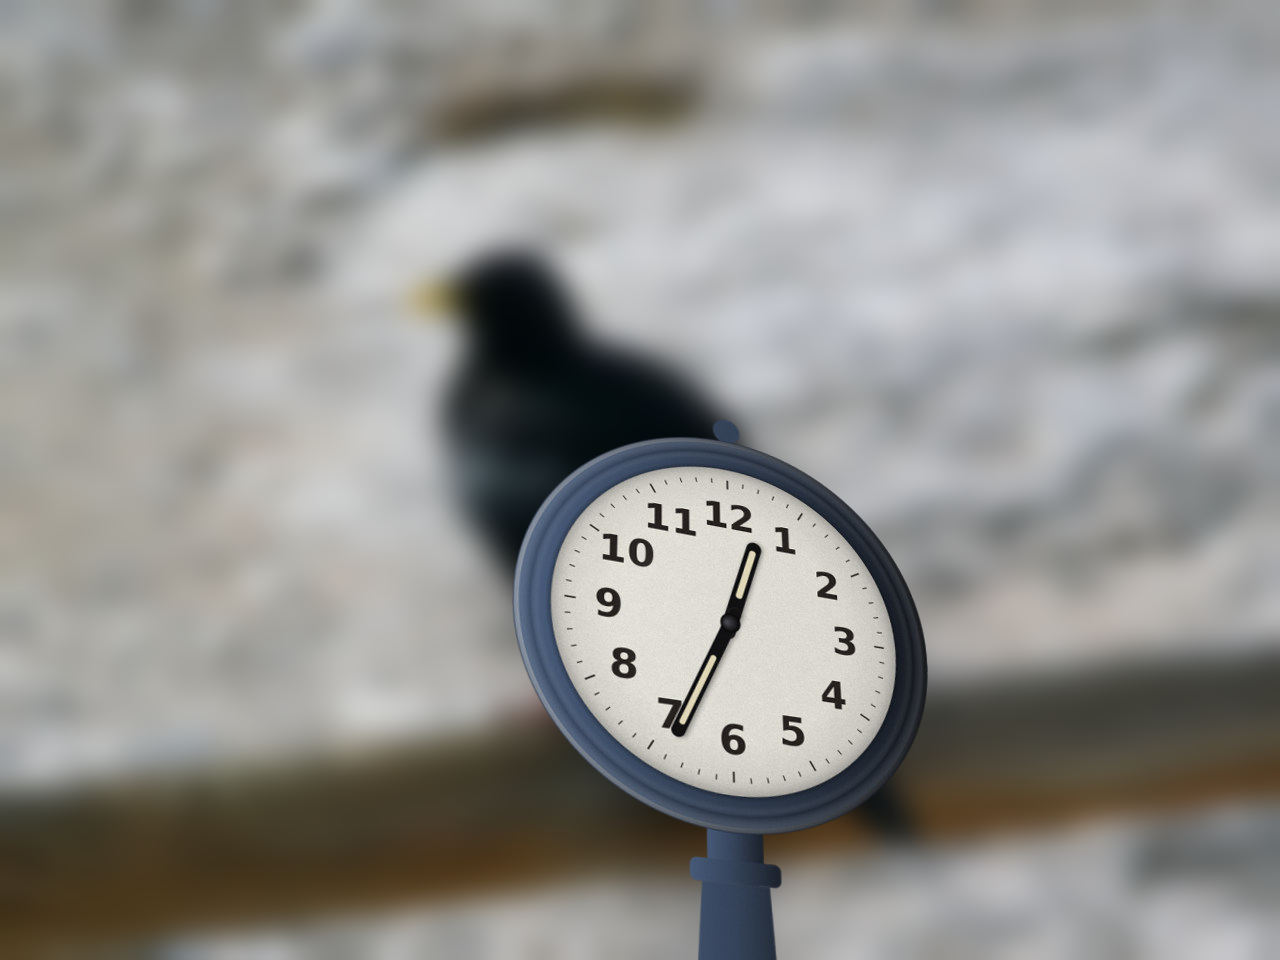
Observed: 12 h 34 min
